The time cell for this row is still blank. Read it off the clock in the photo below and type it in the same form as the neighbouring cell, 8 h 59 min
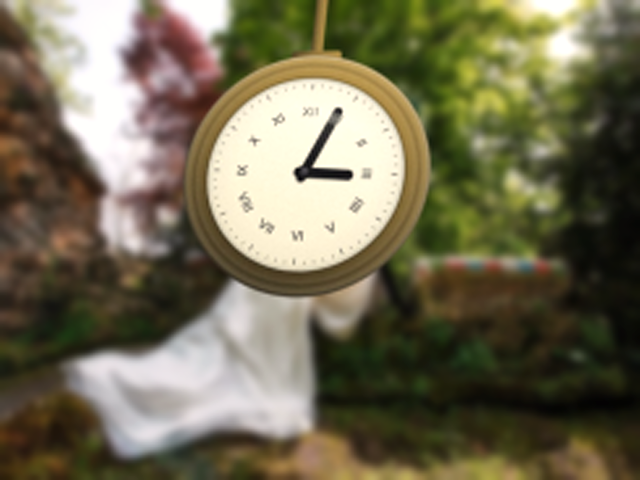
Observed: 3 h 04 min
